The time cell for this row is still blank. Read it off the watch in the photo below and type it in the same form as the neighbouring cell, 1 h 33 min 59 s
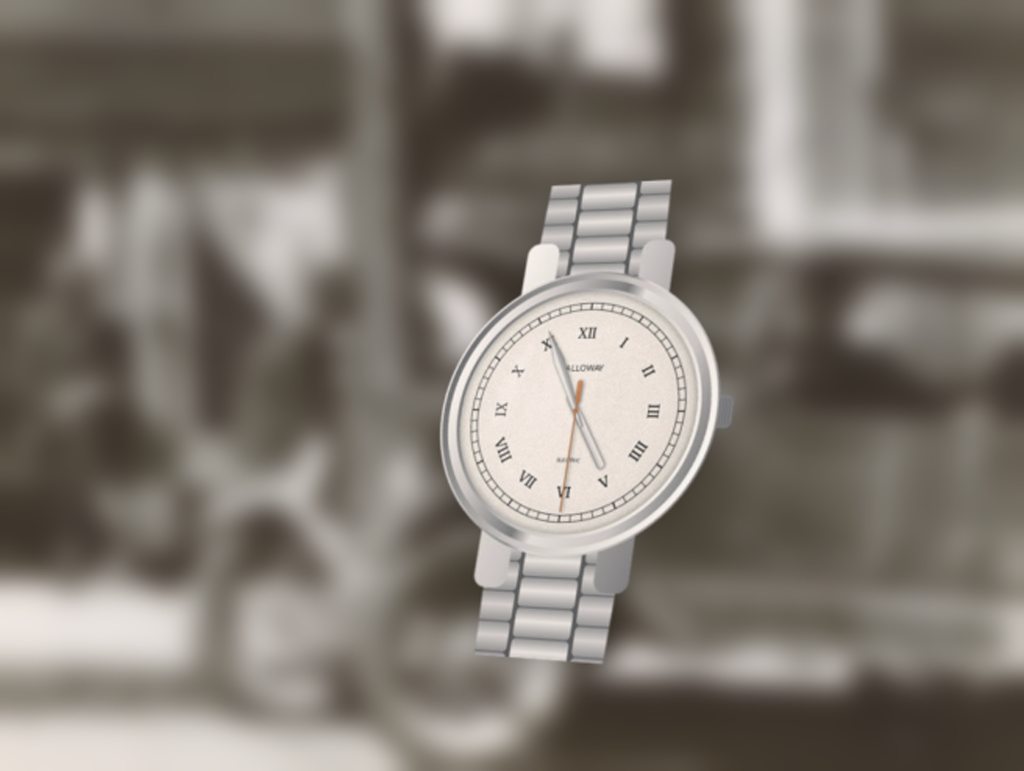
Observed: 4 h 55 min 30 s
